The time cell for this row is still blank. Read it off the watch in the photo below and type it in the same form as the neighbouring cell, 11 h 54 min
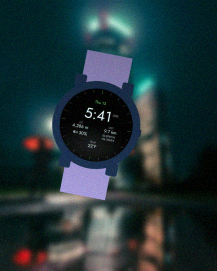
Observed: 5 h 41 min
